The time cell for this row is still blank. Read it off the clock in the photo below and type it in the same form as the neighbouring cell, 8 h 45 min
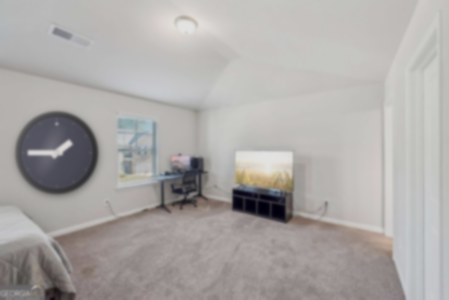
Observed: 1 h 45 min
